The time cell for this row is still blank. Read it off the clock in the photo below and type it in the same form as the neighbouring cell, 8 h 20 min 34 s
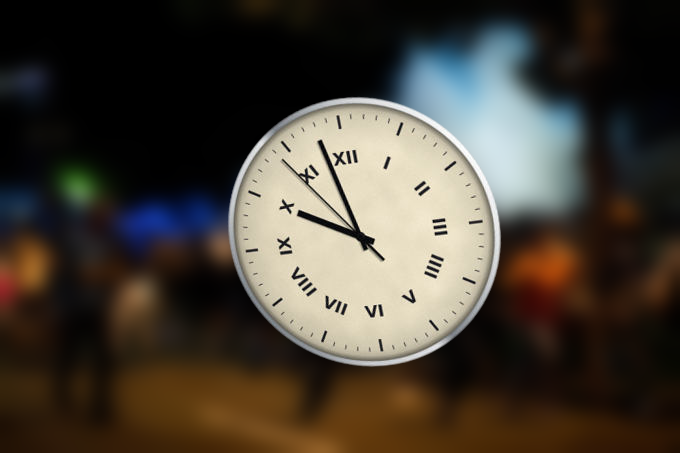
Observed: 9 h 57 min 54 s
